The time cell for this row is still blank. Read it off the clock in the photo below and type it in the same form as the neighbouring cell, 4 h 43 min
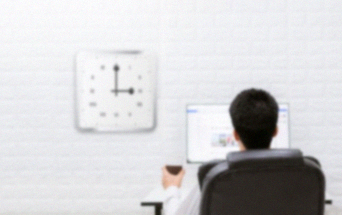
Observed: 3 h 00 min
